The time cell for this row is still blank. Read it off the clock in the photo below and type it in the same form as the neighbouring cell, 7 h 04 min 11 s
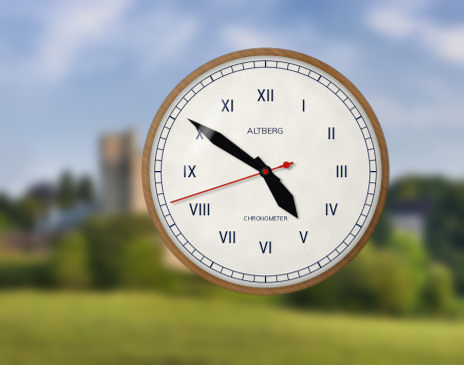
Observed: 4 h 50 min 42 s
